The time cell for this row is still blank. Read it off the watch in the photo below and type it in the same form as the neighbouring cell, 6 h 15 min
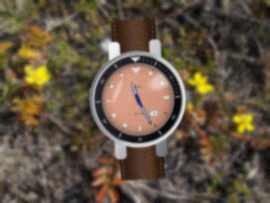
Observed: 11 h 26 min
